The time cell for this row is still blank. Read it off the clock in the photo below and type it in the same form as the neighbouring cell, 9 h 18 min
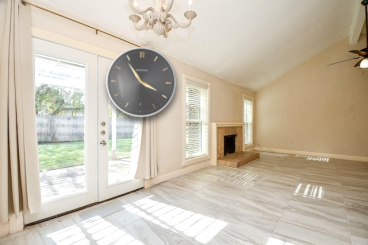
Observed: 3 h 54 min
